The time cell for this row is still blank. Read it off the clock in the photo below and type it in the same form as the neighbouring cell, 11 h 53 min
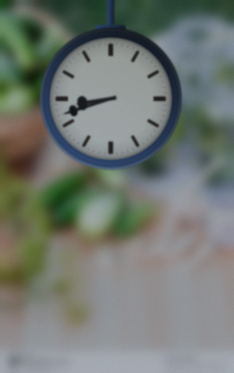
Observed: 8 h 42 min
